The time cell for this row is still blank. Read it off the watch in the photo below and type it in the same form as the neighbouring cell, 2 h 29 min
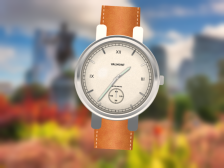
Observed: 1 h 36 min
